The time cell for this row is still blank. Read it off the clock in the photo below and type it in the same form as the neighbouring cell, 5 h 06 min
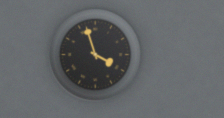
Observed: 3 h 57 min
